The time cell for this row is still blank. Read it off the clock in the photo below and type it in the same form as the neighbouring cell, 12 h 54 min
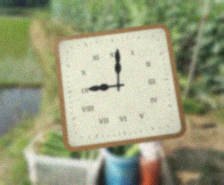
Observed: 9 h 01 min
